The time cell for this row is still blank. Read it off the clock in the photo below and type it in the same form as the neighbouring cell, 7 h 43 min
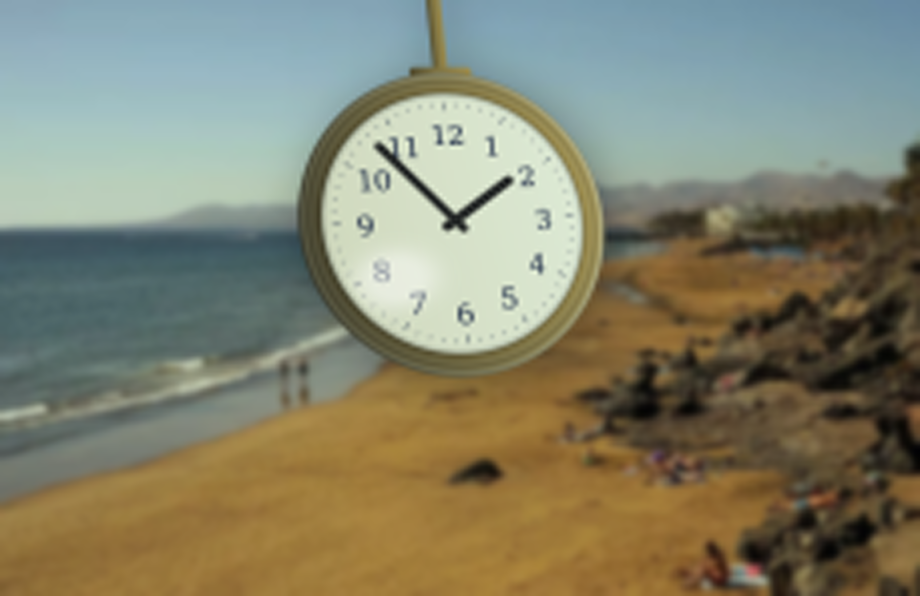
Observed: 1 h 53 min
